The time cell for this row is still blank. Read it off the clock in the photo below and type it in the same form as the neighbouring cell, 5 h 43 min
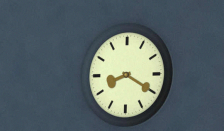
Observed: 8 h 20 min
